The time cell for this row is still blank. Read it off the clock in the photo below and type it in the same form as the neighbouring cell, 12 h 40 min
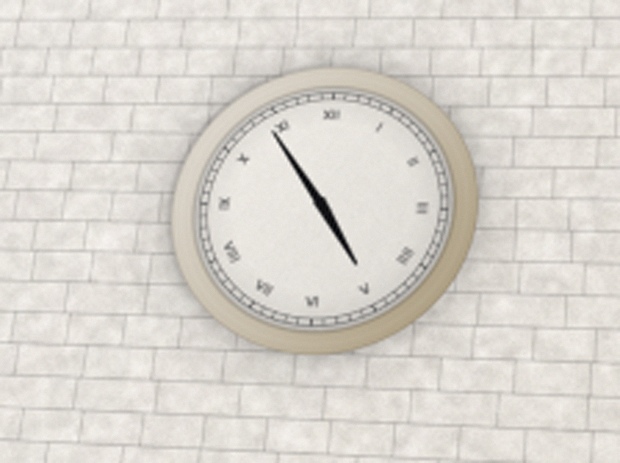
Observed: 4 h 54 min
